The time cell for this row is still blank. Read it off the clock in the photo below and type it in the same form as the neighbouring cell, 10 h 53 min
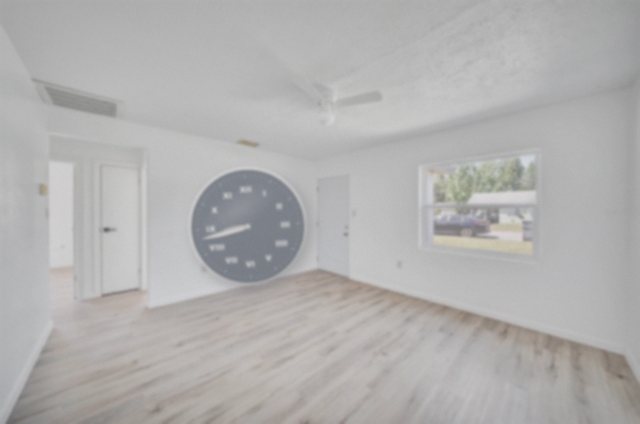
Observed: 8 h 43 min
